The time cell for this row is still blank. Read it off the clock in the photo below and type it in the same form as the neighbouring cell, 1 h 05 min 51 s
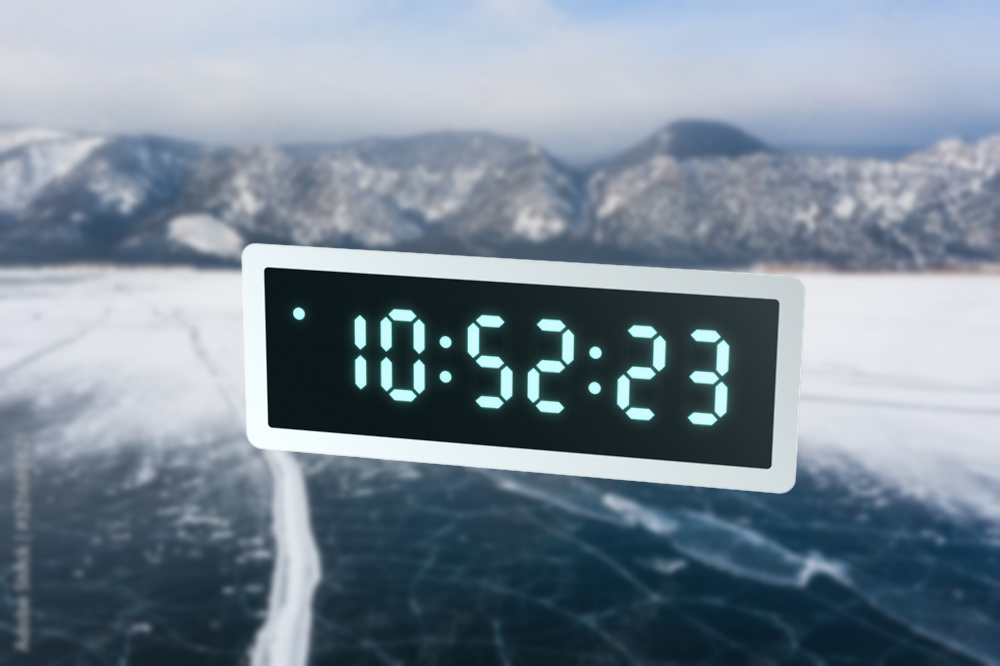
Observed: 10 h 52 min 23 s
